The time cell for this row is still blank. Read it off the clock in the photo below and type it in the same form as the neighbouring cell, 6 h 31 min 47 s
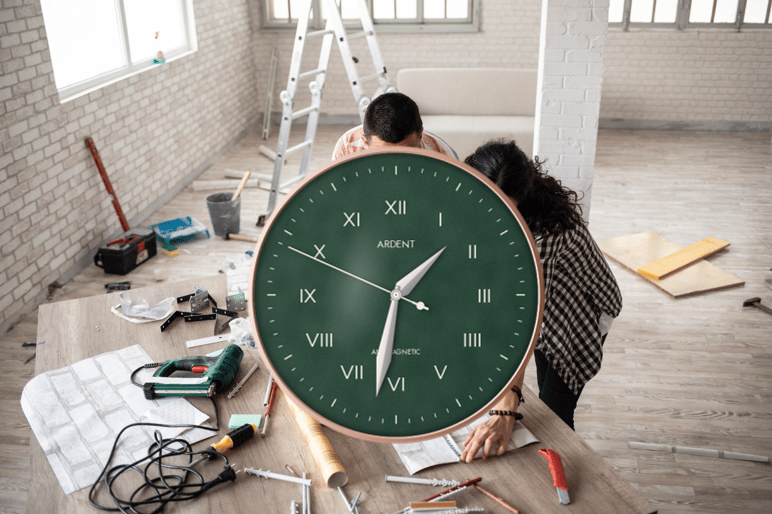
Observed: 1 h 31 min 49 s
